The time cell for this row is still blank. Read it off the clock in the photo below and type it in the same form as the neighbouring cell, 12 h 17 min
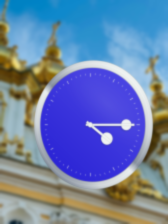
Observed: 4 h 15 min
